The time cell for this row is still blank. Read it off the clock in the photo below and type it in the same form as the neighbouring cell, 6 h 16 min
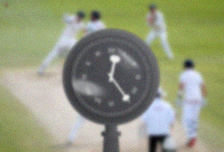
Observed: 12 h 24 min
